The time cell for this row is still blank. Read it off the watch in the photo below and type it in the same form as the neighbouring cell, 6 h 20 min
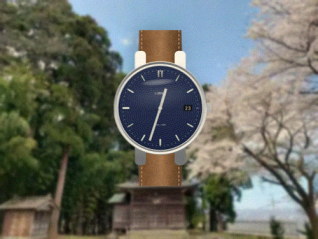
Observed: 12 h 33 min
